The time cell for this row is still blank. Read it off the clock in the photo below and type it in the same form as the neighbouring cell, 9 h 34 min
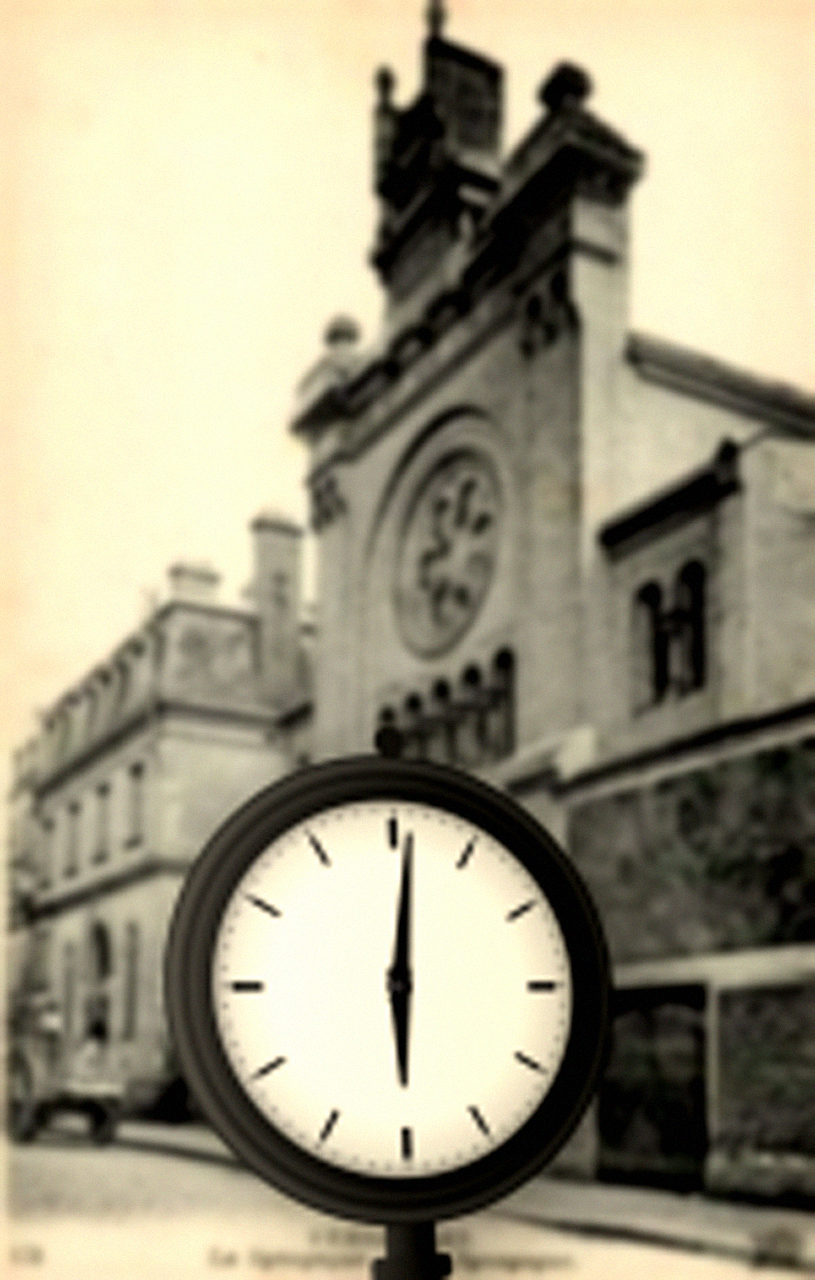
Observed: 6 h 01 min
